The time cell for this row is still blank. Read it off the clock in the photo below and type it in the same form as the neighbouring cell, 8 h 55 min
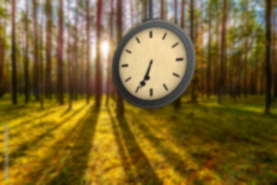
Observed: 6 h 34 min
